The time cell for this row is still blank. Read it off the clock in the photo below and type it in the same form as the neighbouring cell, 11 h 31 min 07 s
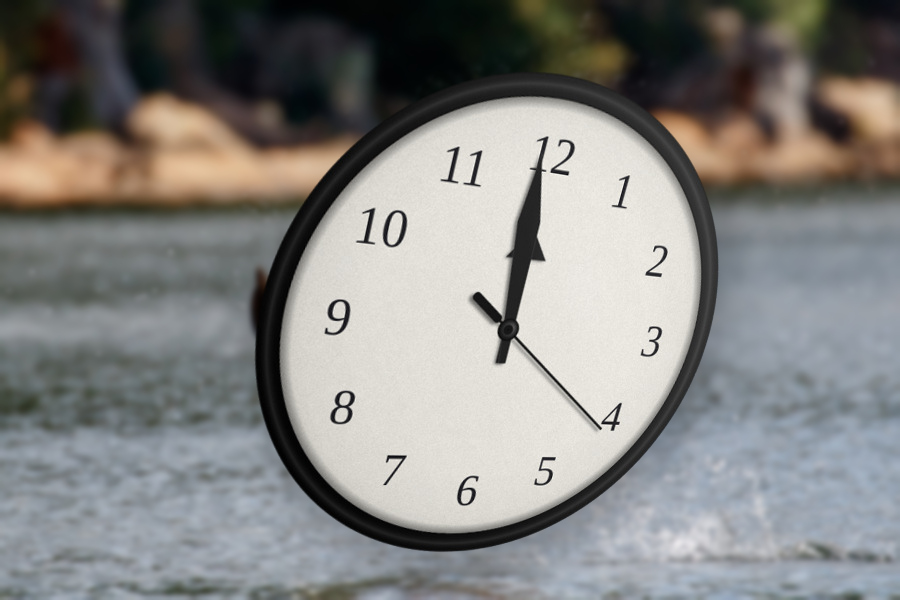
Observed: 11 h 59 min 21 s
